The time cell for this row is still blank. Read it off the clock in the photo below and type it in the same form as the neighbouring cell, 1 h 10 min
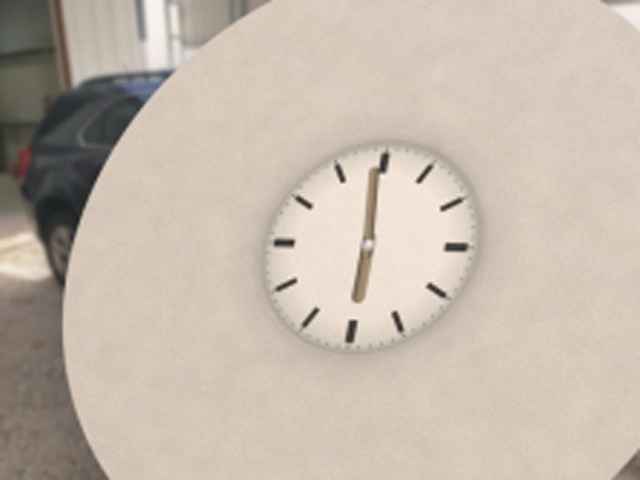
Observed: 5 h 59 min
